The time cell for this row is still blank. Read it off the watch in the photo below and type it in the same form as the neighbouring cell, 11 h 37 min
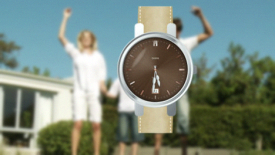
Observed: 5 h 31 min
